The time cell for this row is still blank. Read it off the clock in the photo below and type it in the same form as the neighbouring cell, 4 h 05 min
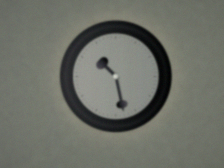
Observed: 10 h 28 min
